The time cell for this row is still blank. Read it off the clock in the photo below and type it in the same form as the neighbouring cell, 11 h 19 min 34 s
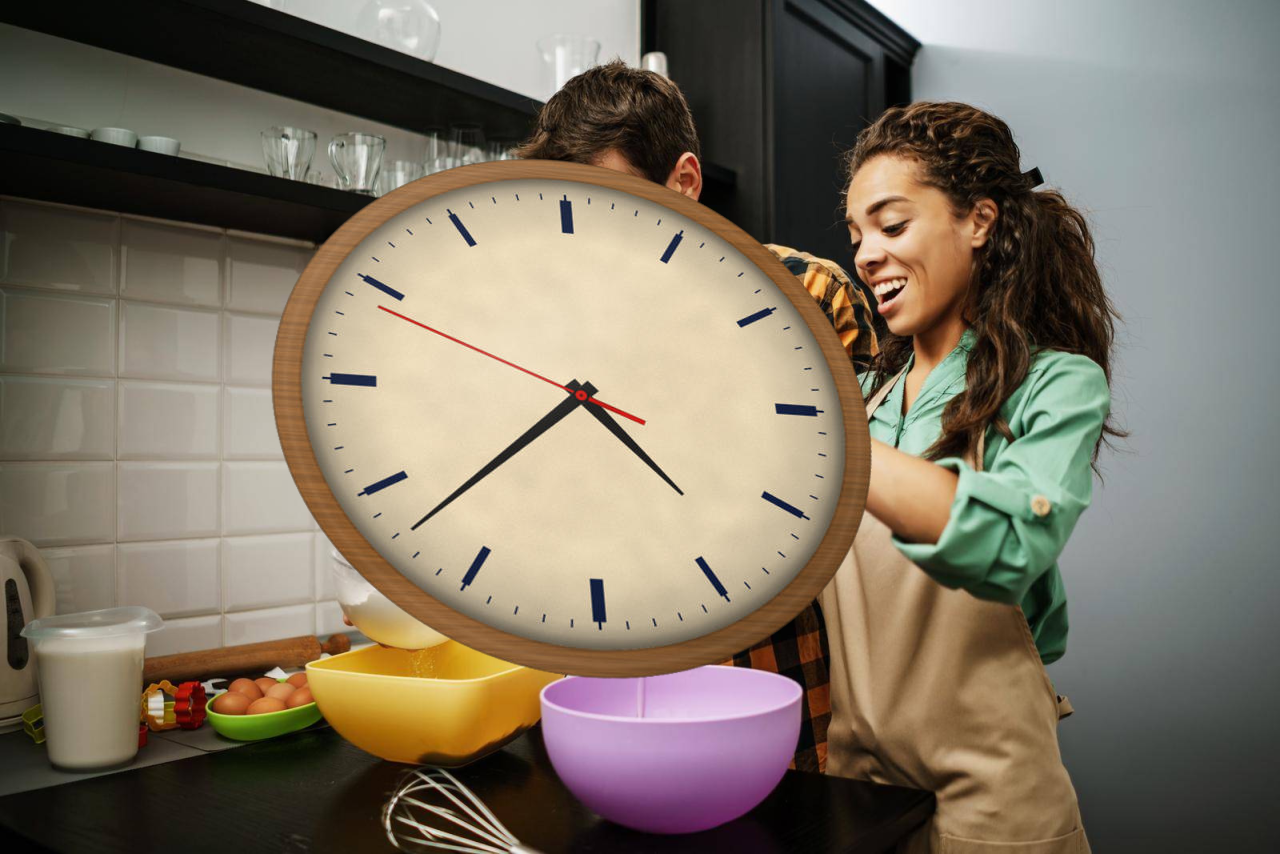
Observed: 4 h 37 min 49 s
